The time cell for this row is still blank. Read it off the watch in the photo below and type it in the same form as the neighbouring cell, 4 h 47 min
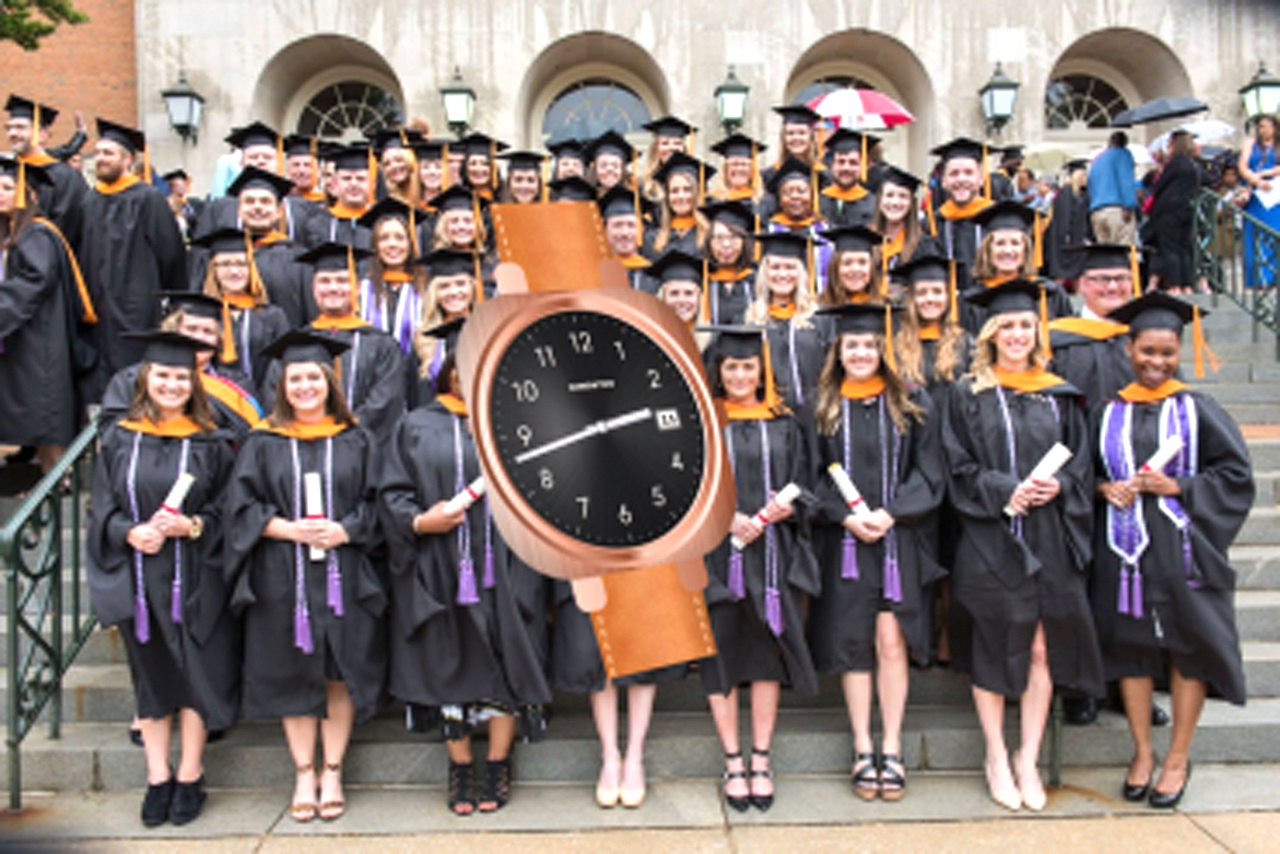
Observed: 2 h 43 min
